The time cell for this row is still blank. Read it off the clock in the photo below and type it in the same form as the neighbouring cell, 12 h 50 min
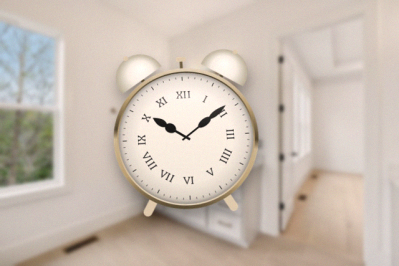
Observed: 10 h 09 min
